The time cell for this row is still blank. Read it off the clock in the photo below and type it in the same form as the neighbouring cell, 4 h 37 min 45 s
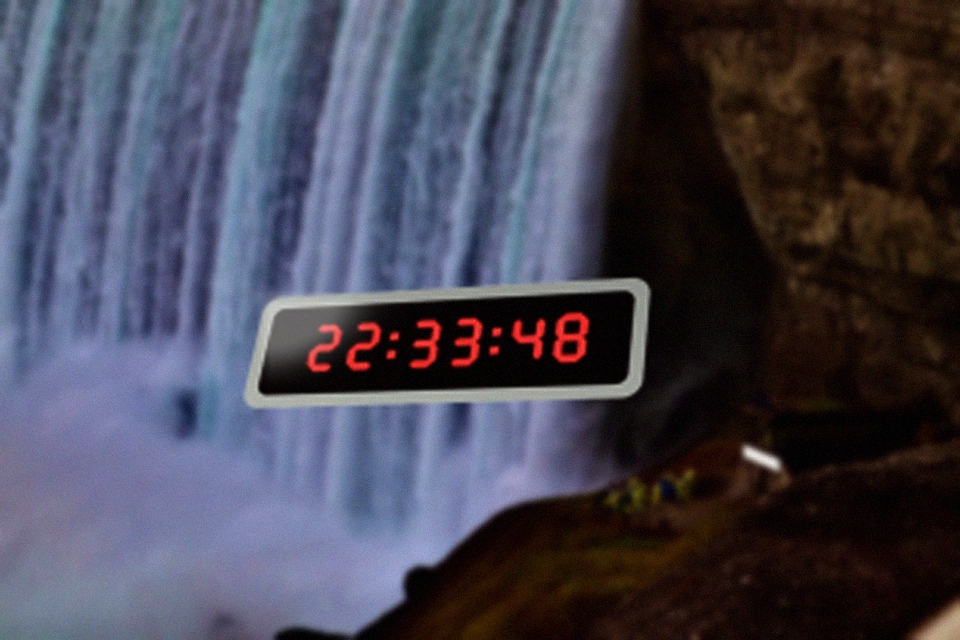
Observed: 22 h 33 min 48 s
